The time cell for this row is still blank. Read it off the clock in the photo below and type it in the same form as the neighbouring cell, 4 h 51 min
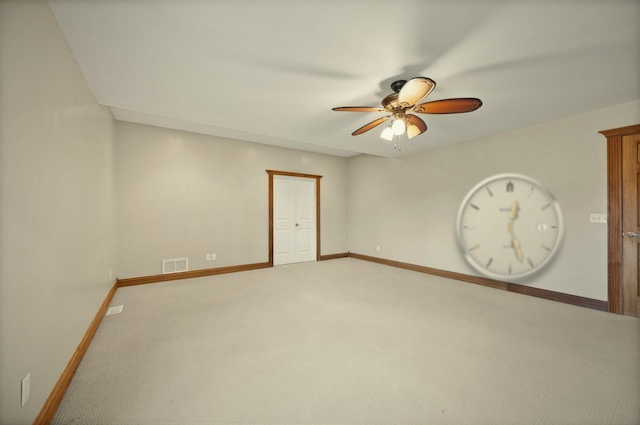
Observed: 12 h 27 min
